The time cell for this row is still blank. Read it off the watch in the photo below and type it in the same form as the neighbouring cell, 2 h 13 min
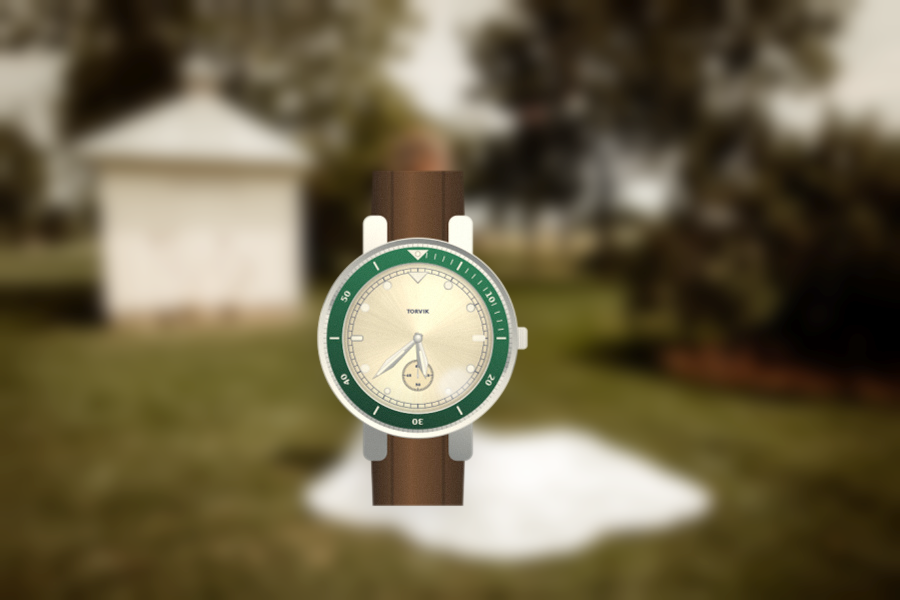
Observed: 5 h 38 min
